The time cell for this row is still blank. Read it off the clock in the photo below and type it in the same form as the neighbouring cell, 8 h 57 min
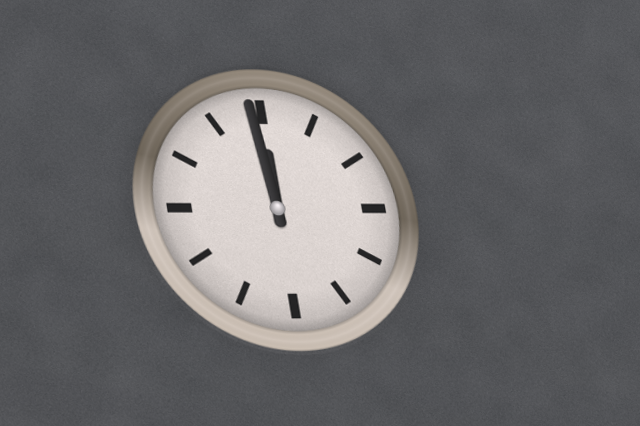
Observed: 11 h 59 min
